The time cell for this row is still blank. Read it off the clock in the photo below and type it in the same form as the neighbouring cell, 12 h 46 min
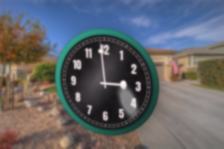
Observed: 2 h 59 min
